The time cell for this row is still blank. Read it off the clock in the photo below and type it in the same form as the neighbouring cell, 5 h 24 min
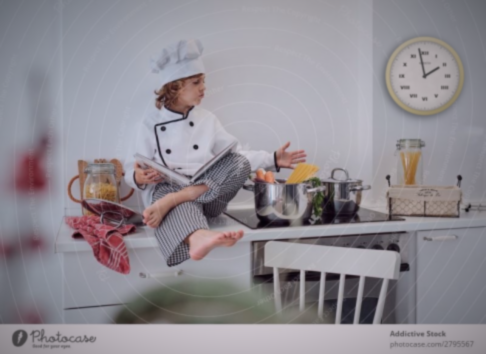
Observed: 1 h 58 min
